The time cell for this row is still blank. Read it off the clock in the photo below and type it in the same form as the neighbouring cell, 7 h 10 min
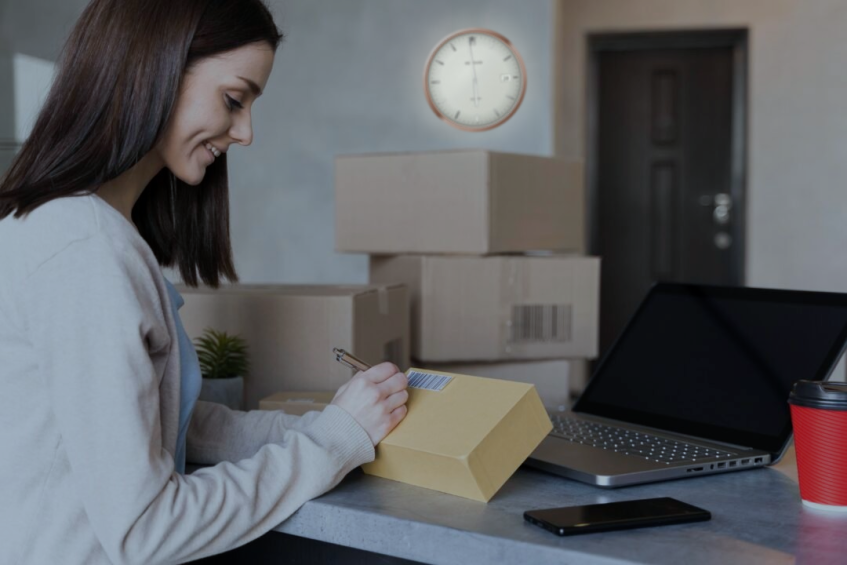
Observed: 5 h 59 min
